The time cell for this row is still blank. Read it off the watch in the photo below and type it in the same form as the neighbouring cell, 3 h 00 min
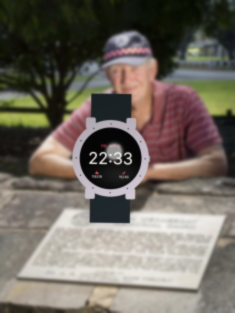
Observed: 22 h 33 min
